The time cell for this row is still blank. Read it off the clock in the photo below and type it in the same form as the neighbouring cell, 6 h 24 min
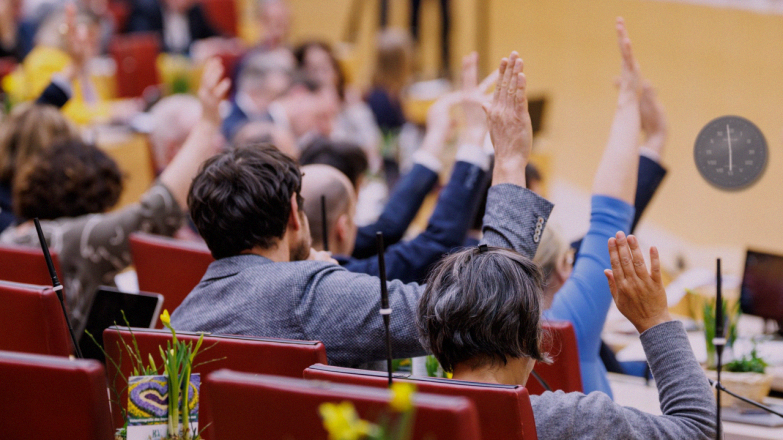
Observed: 5 h 59 min
